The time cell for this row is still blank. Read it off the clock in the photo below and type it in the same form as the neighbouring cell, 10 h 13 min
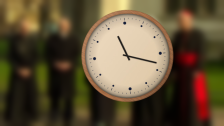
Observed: 11 h 18 min
